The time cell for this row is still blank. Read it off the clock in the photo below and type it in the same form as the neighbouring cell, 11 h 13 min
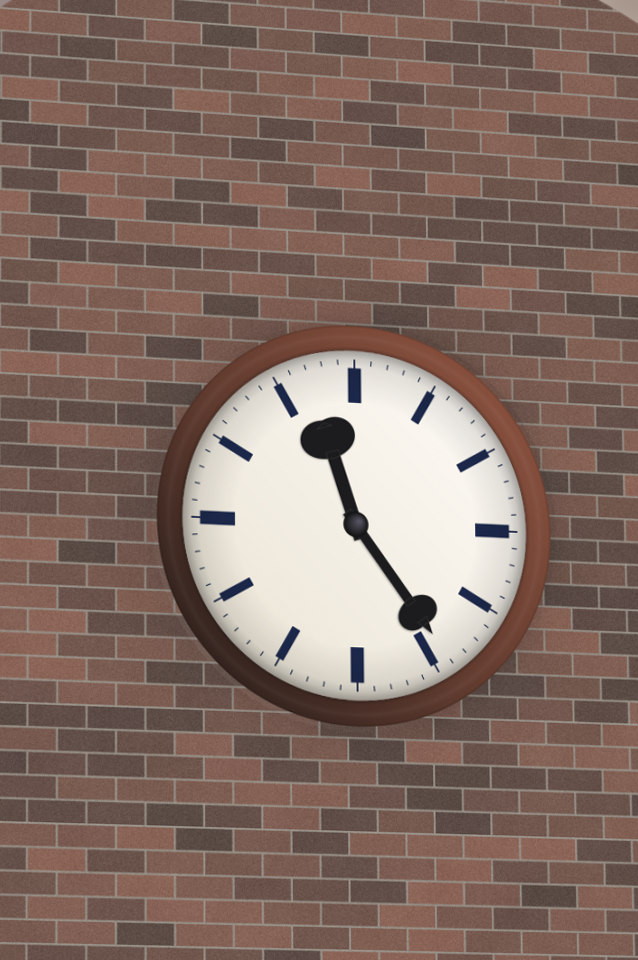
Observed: 11 h 24 min
